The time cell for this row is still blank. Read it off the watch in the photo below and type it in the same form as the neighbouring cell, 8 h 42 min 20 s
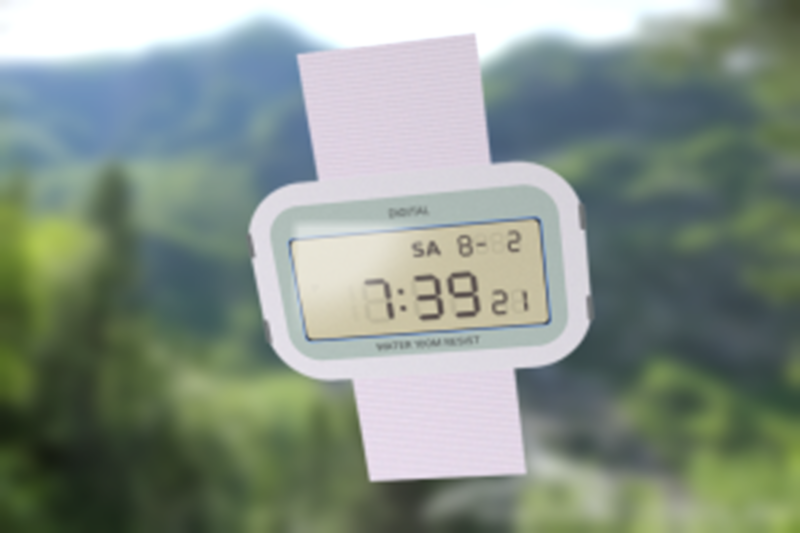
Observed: 7 h 39 min 21 s
